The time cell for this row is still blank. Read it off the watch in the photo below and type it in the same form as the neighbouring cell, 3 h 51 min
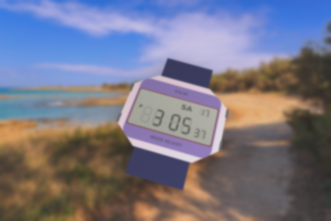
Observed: 3 h 05 min
